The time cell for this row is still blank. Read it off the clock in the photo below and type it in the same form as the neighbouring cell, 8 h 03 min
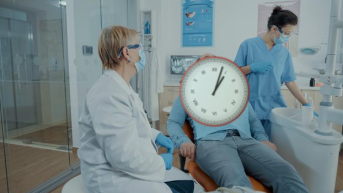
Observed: 1 h 03 min
